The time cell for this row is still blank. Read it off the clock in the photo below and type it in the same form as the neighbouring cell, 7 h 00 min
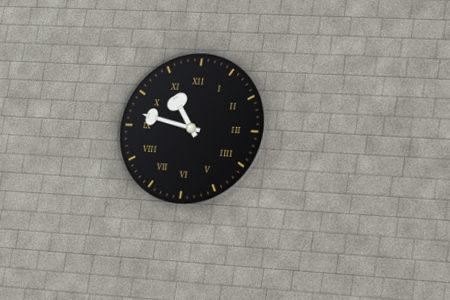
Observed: 10 h 47 min
